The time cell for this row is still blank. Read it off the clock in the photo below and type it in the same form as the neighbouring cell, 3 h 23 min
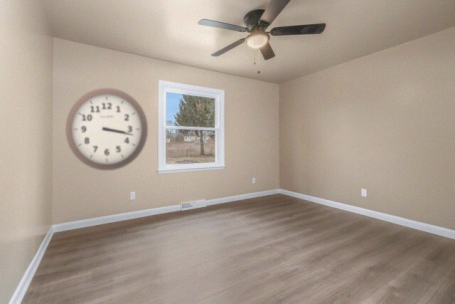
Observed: 3 h 17 min
